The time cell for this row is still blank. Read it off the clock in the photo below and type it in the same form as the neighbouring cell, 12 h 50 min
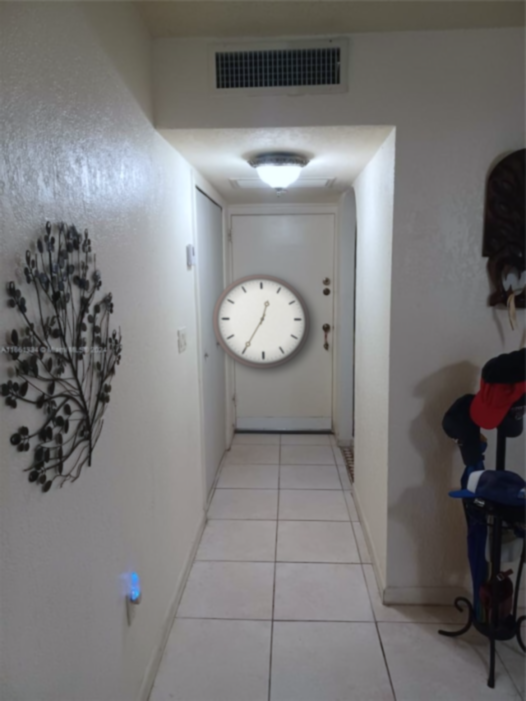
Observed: 12 h 35 min
